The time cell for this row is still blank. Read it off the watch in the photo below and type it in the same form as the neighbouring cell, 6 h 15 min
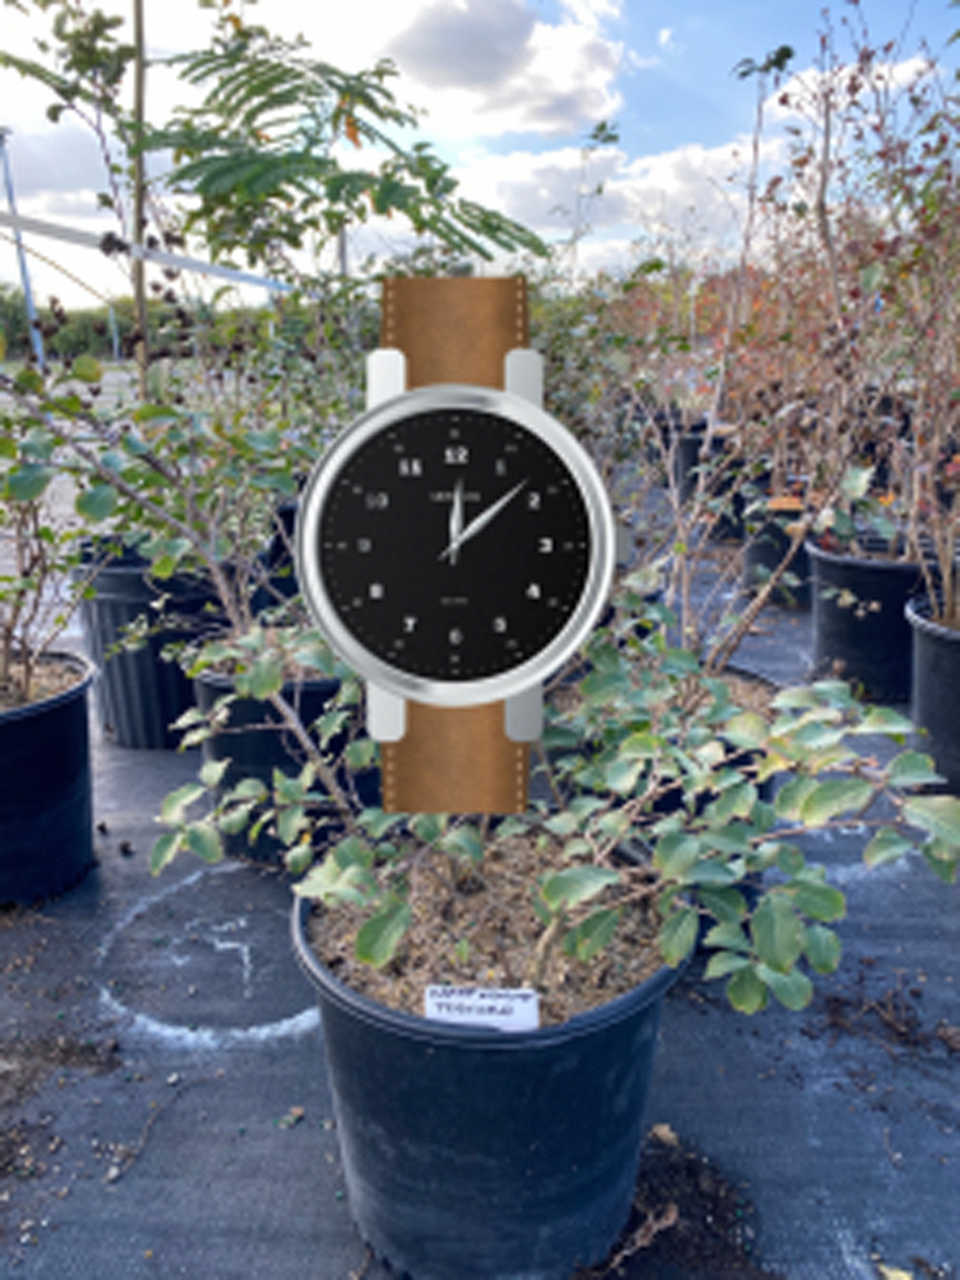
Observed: 12 h 08 min
